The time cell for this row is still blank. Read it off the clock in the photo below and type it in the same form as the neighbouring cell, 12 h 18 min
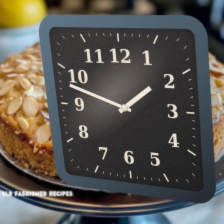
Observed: 1 h 48 min
